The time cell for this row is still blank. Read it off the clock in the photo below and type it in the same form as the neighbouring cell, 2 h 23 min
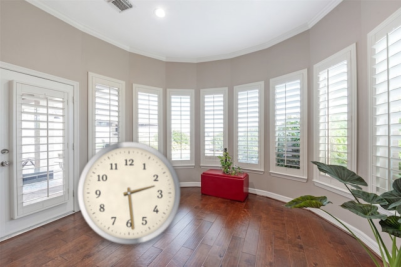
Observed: 2 h 29 min
